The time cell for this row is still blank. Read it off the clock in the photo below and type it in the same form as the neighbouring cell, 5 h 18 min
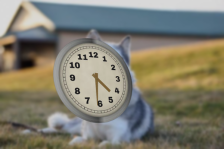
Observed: 4 h 31 min
